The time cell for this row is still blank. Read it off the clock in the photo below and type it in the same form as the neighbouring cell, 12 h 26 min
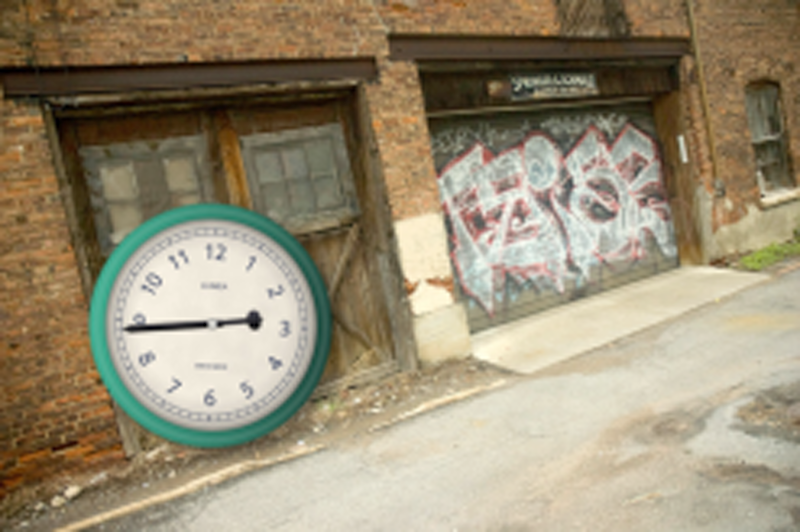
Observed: 2 h 44 min
